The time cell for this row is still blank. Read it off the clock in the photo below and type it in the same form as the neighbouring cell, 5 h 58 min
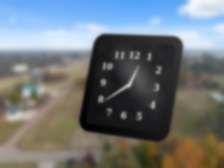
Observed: 12 h 39 min
